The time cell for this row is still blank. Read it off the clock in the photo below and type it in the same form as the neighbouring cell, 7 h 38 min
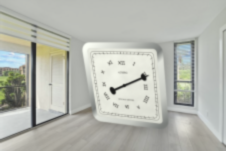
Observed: 8 h 11 min
